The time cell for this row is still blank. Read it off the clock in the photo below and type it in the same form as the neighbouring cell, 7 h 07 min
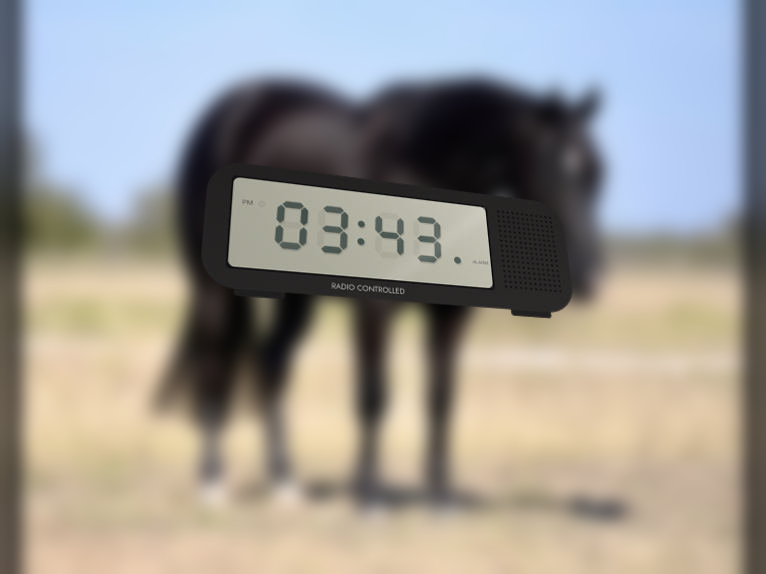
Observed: 3 h 43 min
